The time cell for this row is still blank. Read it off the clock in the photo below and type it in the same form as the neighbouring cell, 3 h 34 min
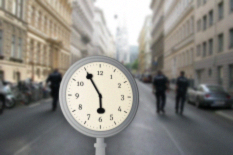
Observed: 5 h 55 min
